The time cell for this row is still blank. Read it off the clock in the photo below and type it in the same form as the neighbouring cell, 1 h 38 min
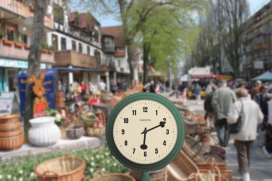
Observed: 6 h 11 min
